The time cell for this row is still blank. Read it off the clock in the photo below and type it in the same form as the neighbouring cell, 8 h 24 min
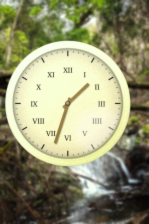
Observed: 1 h 33 min
